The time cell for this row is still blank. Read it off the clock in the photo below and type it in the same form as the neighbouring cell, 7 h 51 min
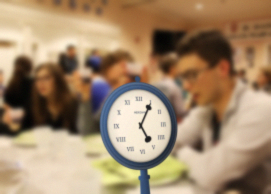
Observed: 5 h 05 min
